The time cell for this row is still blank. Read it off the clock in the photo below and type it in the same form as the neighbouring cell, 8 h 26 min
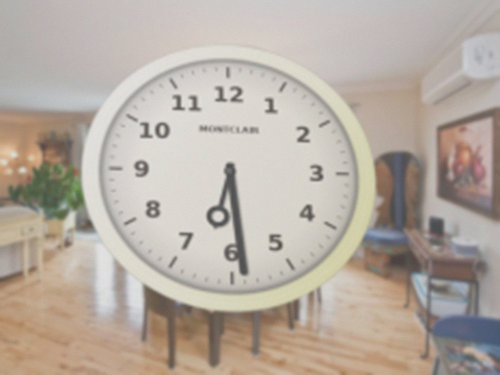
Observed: 6 h 29 min
